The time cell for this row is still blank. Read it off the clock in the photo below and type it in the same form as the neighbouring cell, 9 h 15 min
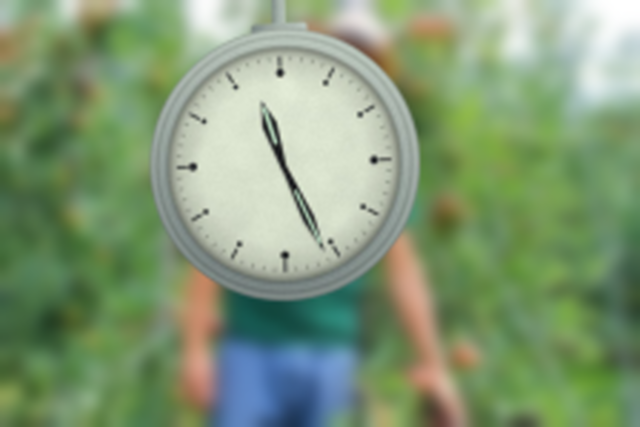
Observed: 11 h 26 min
